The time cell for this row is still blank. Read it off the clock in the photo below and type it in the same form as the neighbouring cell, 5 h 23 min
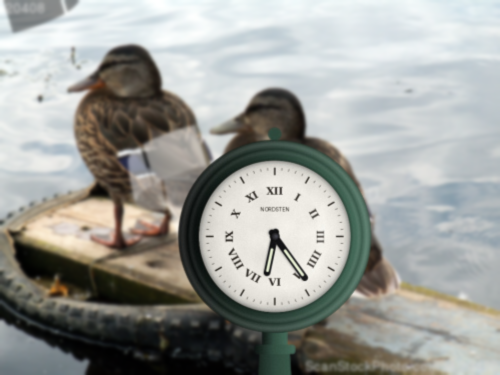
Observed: 6 h 24 min
